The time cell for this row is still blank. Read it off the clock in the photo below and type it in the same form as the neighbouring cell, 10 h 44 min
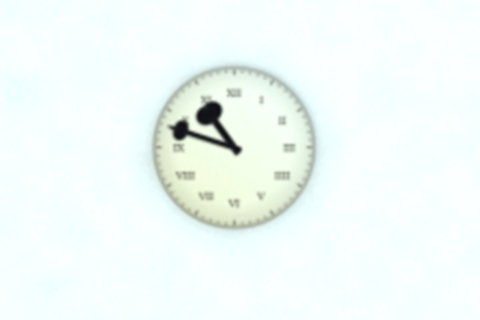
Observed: 10 h 48 min
